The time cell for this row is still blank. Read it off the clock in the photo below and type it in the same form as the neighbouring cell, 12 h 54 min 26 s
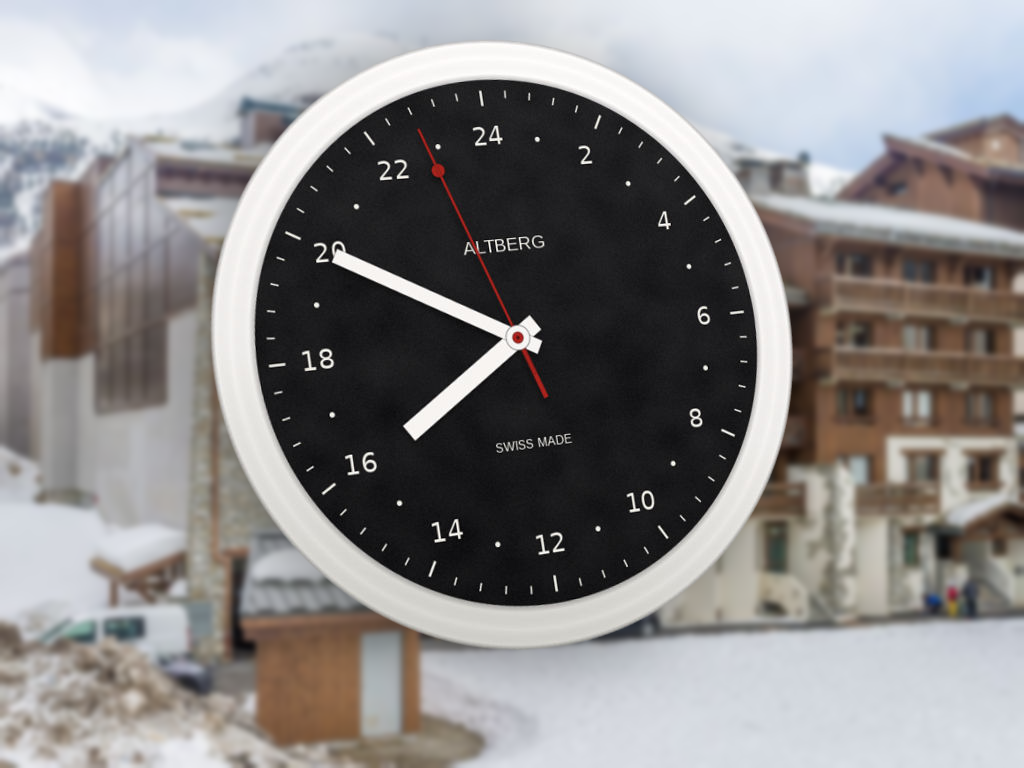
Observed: 15 h 49 min 57 s
